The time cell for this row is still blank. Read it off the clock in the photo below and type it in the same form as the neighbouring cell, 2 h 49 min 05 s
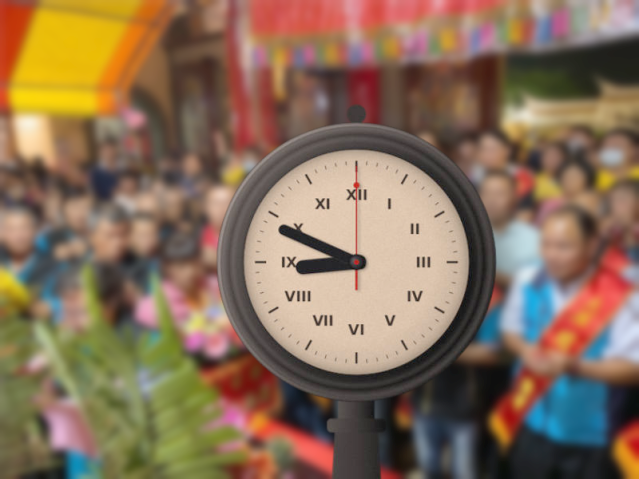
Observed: 8 h 49 min 00 s
